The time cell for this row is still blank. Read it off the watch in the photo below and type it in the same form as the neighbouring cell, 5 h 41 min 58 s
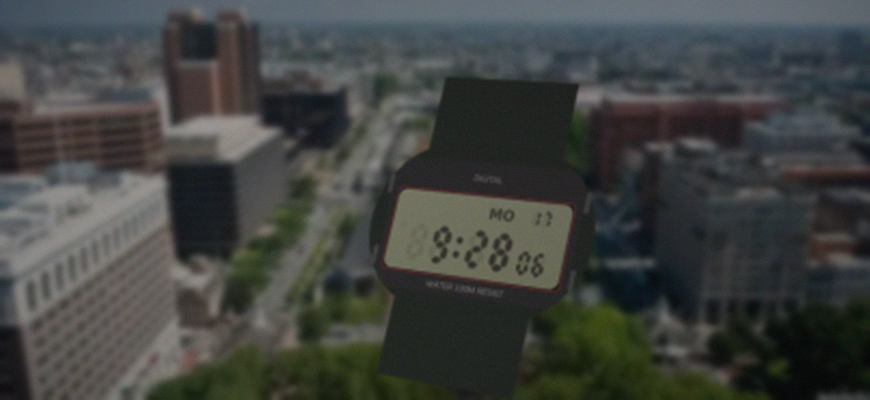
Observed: 9 h 28 min 06 s
